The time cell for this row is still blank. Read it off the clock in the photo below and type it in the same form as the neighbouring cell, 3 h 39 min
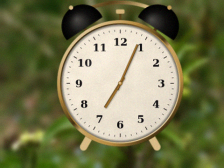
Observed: 7 h 04 min
